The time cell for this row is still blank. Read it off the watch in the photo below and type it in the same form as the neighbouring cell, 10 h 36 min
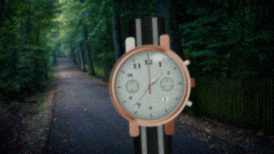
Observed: 1 h 37 min
